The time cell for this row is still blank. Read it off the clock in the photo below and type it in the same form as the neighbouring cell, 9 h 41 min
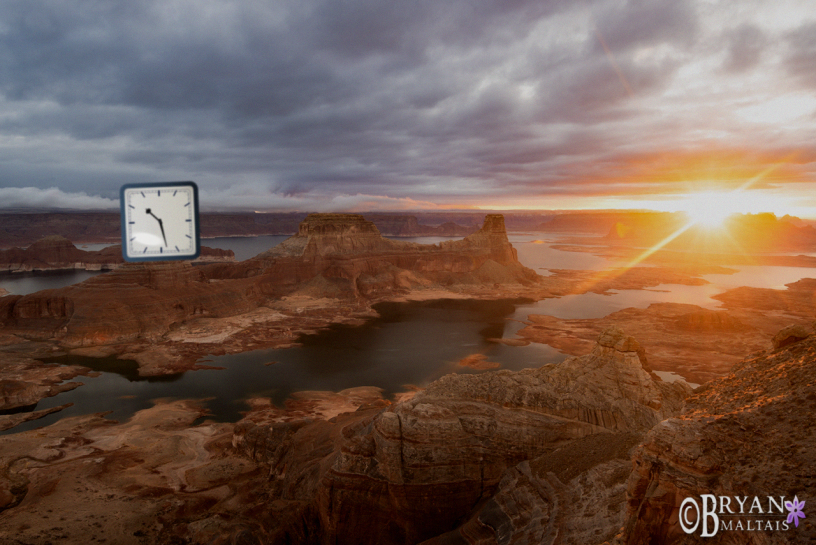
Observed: 10 h 28 min
